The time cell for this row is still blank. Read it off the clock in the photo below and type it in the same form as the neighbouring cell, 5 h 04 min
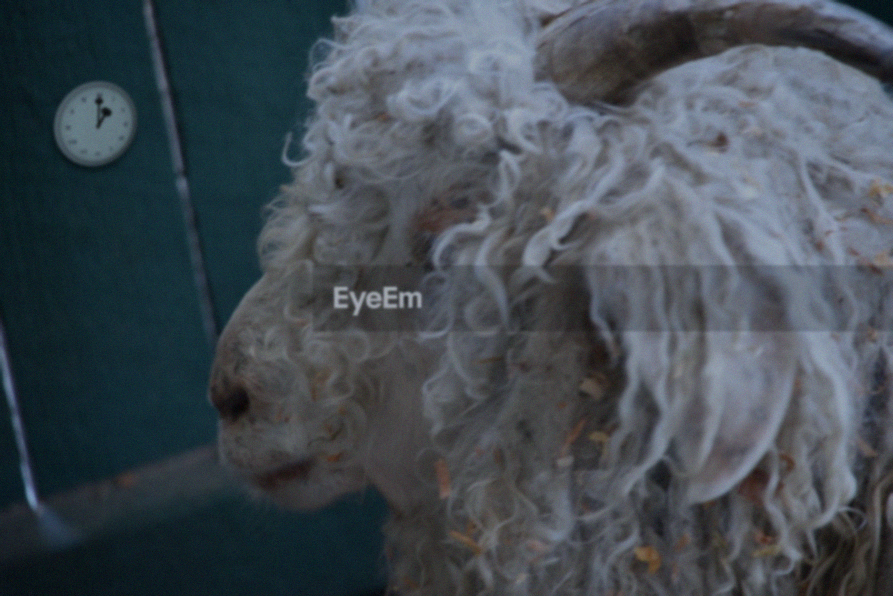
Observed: 1 h 00 min
